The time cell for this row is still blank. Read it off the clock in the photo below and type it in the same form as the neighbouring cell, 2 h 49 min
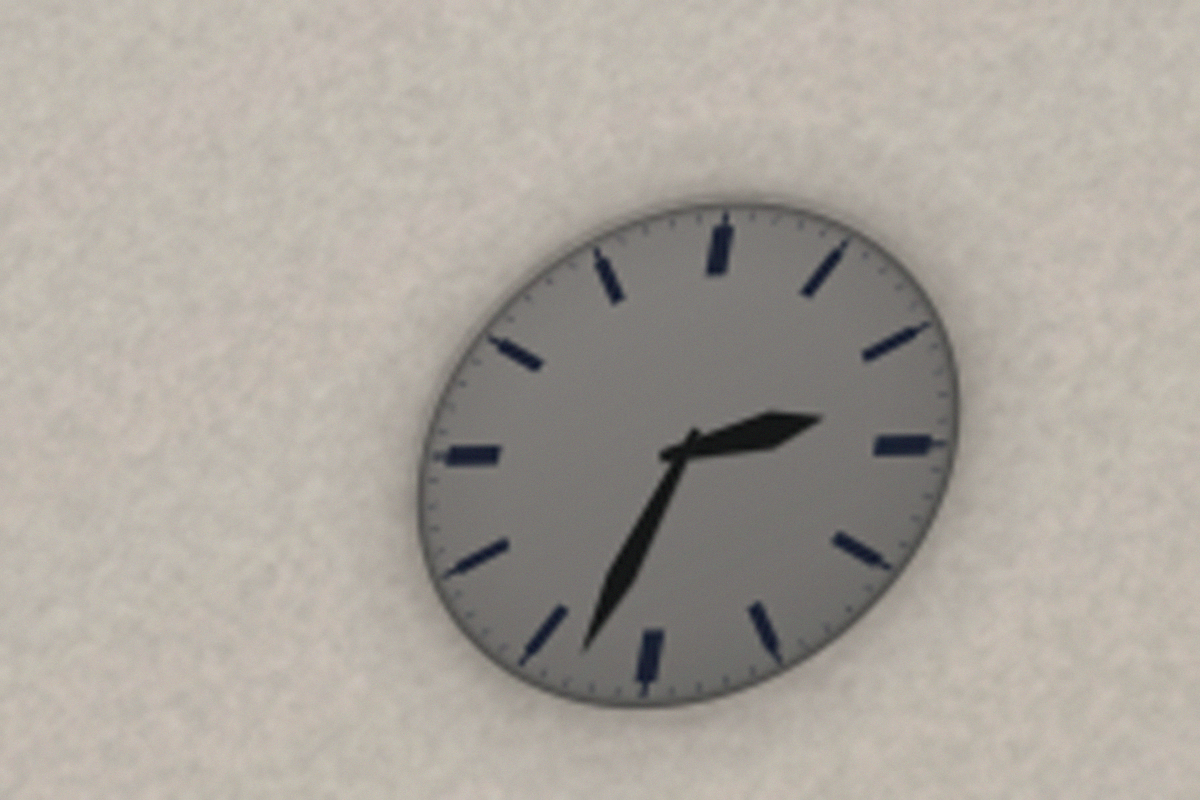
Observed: 2 h 33 min
